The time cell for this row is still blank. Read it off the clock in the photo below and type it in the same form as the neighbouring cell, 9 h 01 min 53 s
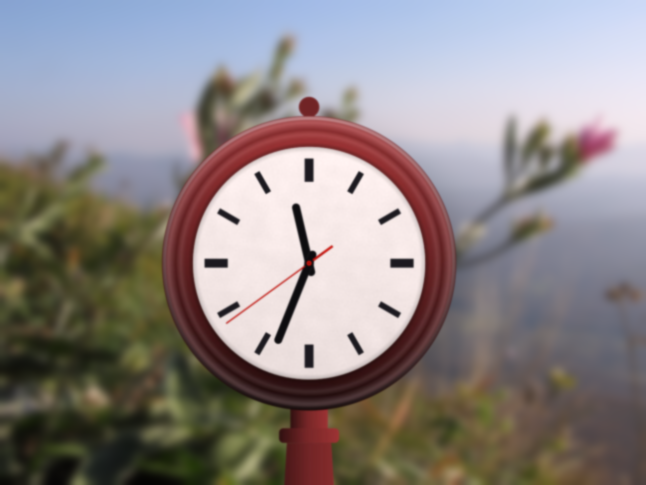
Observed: 11 h 33 min 39 s
